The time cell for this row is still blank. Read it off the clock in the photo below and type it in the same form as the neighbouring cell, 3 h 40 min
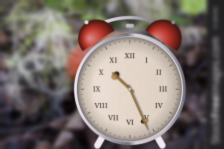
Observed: 10 h 26 min
